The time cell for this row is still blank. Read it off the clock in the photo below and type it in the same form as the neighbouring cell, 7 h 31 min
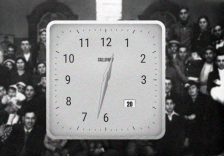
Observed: 12 h 32 min
